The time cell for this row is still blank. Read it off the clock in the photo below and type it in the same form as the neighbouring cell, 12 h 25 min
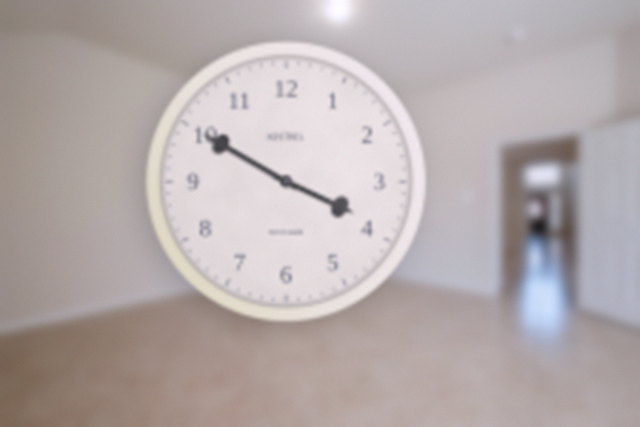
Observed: 3 h 50 min
